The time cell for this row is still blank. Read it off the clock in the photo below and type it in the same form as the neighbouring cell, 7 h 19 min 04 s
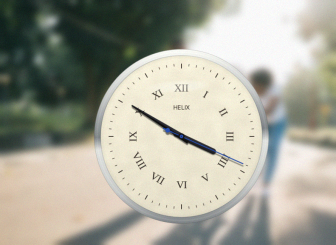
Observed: 3 h 50 min 19 s
